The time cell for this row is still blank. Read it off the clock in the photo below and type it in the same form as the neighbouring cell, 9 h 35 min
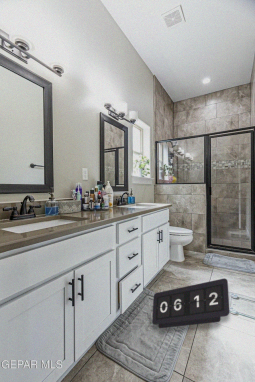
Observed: 6 h 12 min
